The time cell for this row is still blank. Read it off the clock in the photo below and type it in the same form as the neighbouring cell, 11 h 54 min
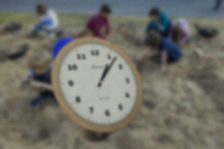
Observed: 1 h 07 min
